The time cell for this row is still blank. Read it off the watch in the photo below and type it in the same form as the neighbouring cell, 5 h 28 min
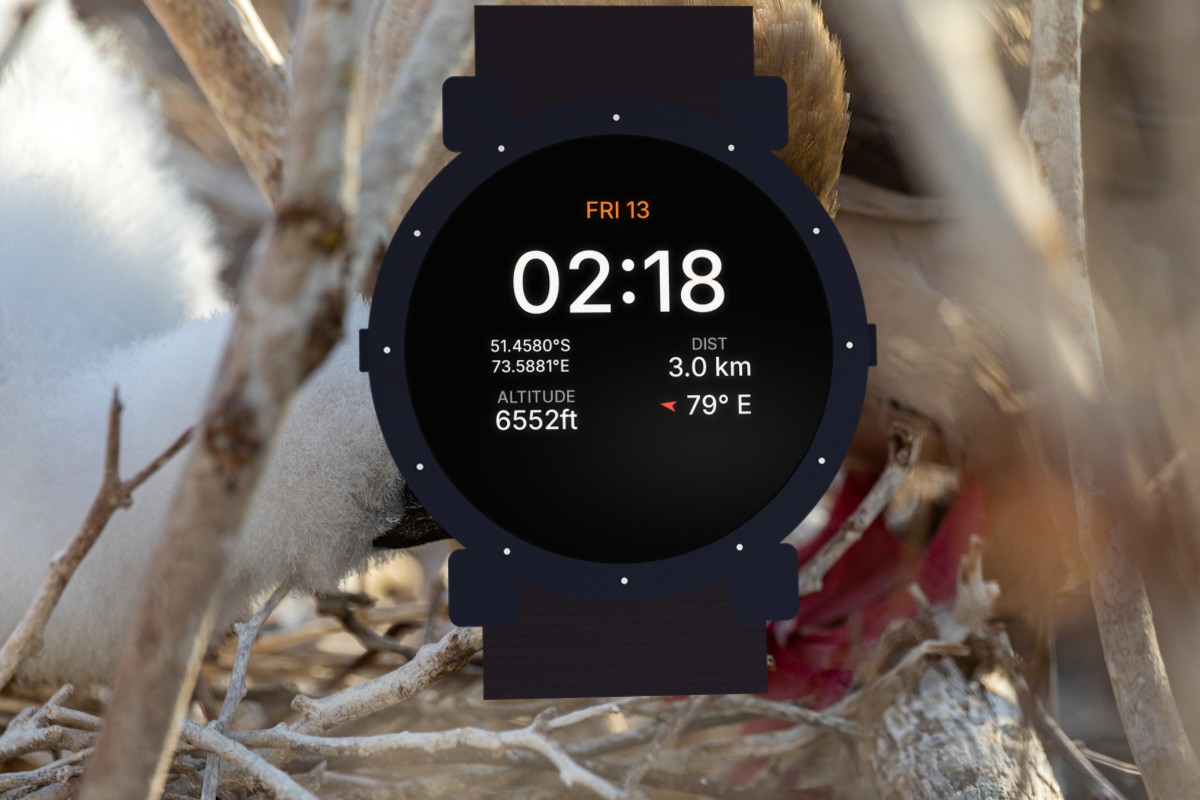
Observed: 2 h 18 min
